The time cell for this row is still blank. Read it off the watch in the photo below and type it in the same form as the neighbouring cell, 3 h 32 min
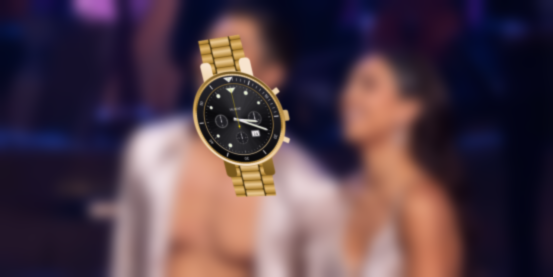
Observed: 3 h 19 min
